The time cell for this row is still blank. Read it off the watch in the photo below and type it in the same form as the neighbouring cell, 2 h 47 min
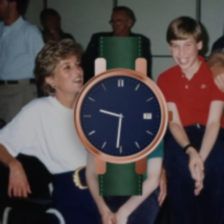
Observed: 9 h 31 min
